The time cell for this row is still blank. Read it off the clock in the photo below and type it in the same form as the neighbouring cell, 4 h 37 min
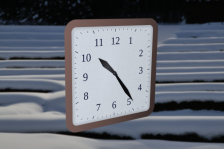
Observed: 10 h 24 min
